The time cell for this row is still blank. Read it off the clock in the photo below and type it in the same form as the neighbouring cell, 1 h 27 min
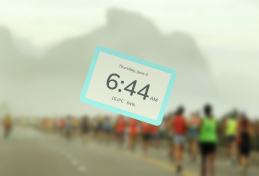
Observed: 6 h 44 min
